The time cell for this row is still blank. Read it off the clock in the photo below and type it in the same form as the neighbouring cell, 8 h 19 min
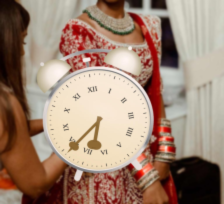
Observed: 6 h 39 min
